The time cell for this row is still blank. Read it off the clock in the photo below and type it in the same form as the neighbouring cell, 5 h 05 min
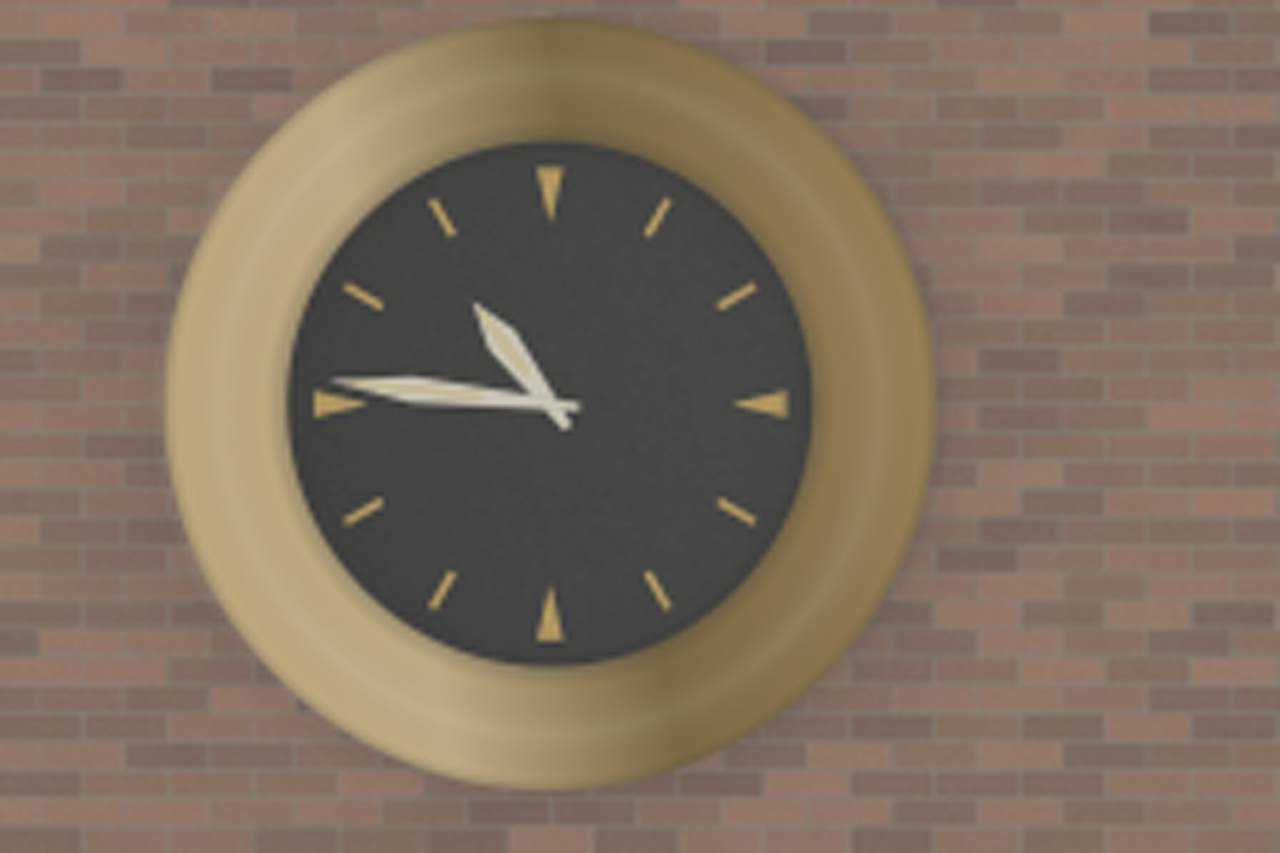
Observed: 10 h 46 min
